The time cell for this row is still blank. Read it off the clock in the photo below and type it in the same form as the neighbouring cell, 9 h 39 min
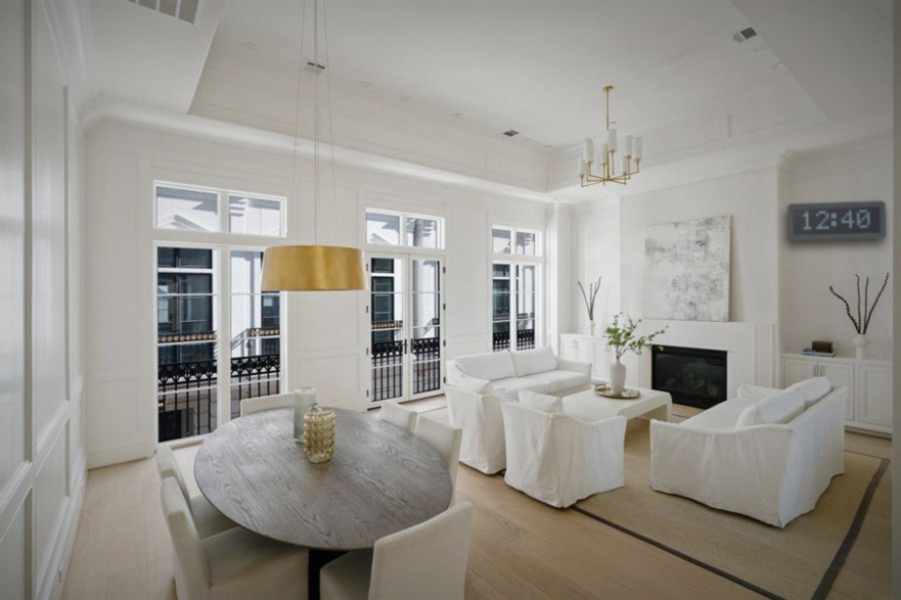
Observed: 12 h 40 min
